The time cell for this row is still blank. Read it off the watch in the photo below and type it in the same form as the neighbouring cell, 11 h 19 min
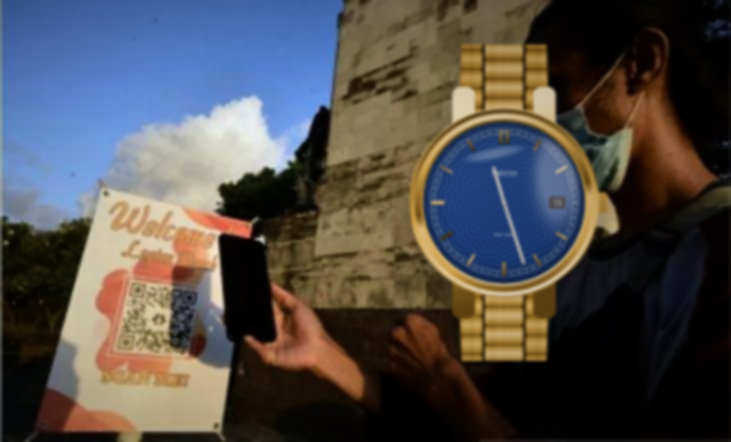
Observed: 11 h 27 min
